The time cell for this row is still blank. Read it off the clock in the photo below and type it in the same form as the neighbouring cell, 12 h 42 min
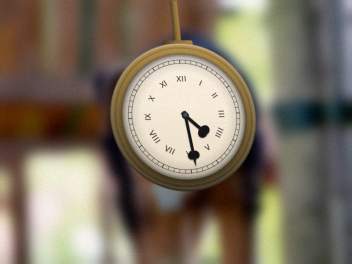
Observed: 4 h 29 min
